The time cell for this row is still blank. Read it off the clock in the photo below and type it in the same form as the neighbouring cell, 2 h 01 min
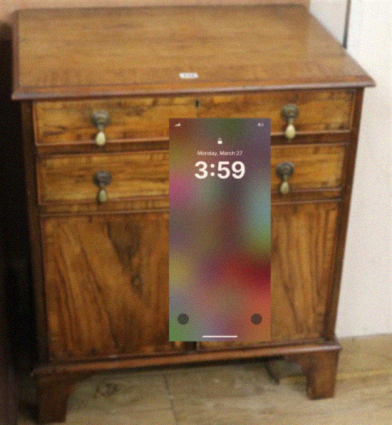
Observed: 3 h 59 min
